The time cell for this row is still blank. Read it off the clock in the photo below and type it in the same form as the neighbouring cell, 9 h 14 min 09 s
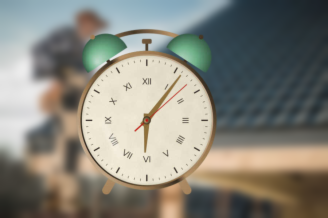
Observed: 6 h 06 min 08 s
